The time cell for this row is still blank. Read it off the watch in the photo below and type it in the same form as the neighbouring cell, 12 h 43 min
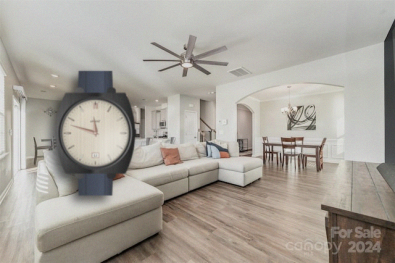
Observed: 11 h 48 min
